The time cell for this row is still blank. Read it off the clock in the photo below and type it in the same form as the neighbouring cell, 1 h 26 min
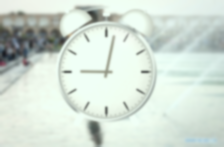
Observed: 9 h 02 min
